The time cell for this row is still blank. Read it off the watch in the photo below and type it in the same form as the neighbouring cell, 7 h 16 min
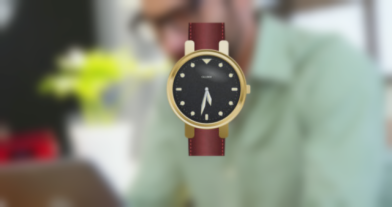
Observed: 5 h 32 min
